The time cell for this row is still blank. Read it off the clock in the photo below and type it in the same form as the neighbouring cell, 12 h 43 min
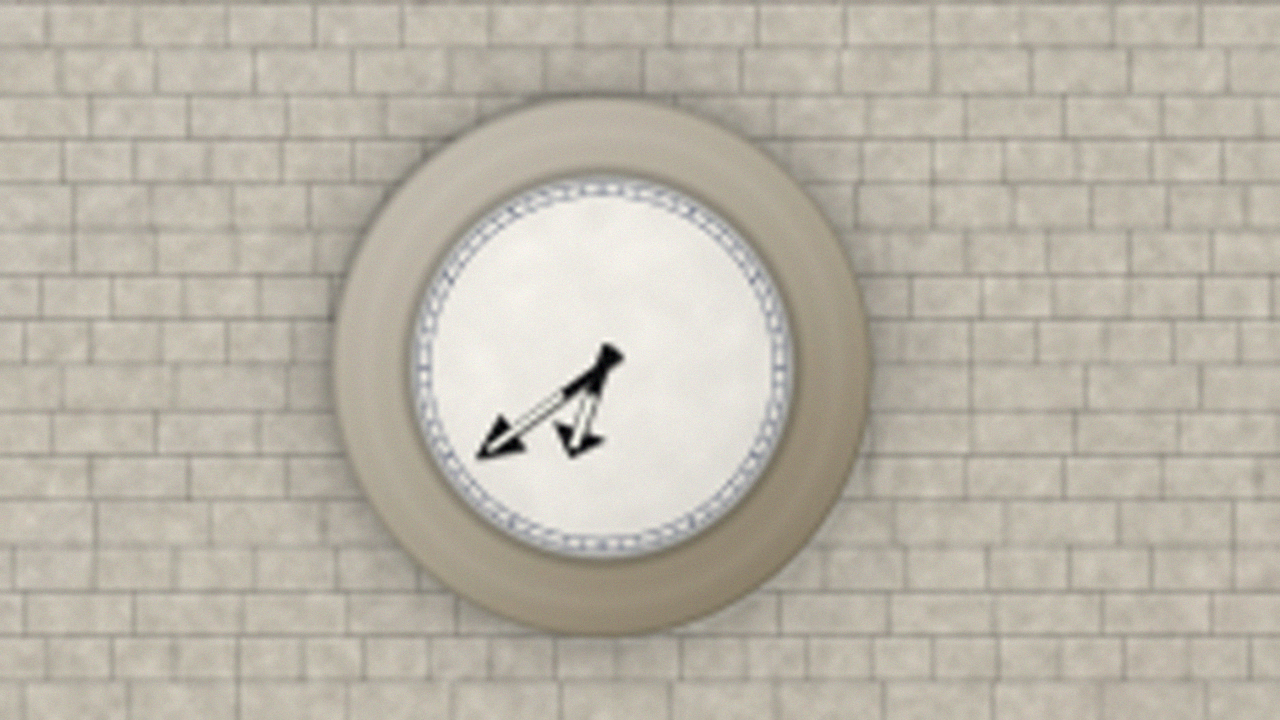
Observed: 6 h 39 min
